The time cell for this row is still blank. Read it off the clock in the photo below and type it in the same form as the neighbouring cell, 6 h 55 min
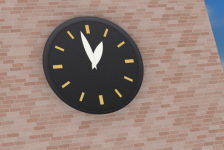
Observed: 12 h 58 min
